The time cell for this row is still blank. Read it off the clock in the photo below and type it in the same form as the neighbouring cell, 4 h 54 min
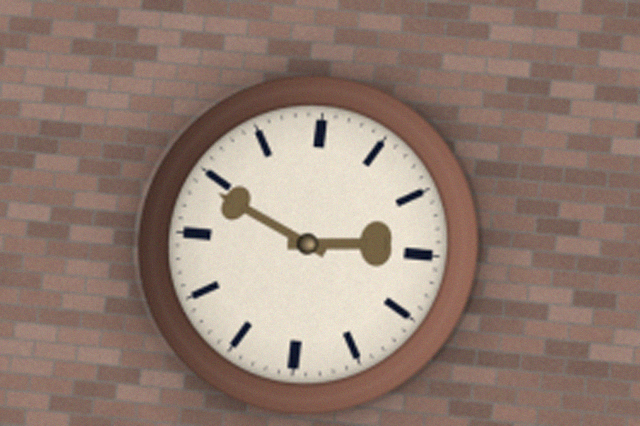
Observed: 2 h 49 min
